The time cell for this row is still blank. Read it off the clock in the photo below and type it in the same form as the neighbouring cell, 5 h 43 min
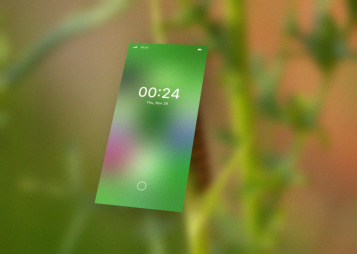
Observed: 0 h 24 min
